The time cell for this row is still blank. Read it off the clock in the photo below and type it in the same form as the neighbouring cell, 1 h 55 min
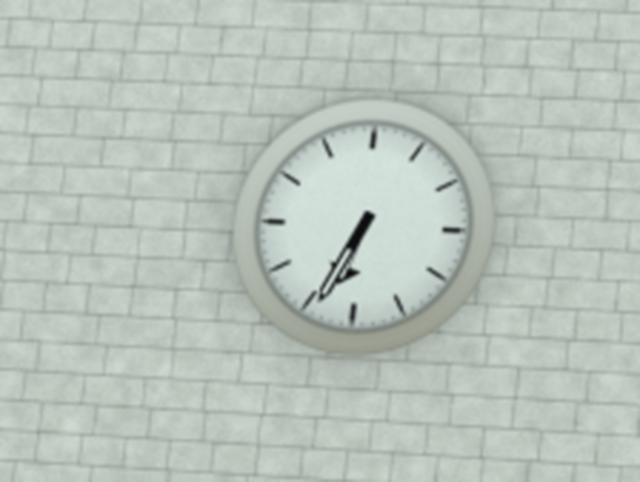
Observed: 6 h 34 min
